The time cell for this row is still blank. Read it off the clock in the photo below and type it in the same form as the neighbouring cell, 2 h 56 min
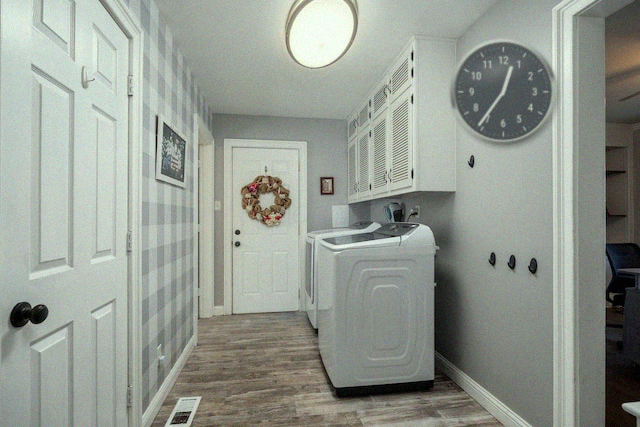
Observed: 12 h 36 min
